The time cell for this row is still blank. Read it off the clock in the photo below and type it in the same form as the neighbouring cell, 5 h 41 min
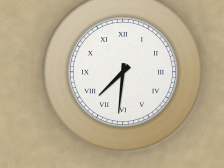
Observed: 7 h 31 min
